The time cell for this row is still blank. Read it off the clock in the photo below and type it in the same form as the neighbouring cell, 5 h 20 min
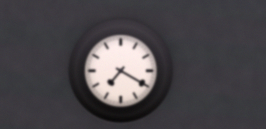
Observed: 7 h 20 min
